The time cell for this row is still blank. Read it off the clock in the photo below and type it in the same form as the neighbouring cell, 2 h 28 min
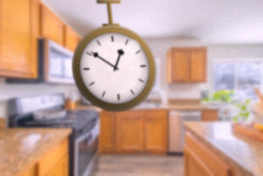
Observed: 12 h 51 min
